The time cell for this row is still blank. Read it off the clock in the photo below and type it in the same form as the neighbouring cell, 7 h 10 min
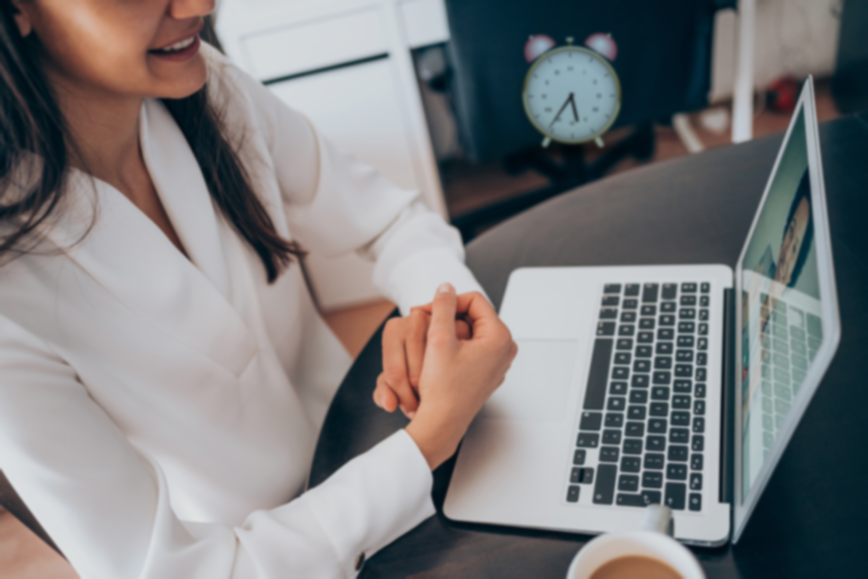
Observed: 5 h 36 min
